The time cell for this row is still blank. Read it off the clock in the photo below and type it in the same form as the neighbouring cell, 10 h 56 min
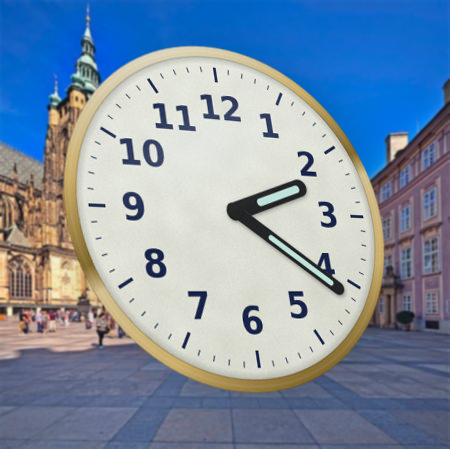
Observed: 2 h 21 min
